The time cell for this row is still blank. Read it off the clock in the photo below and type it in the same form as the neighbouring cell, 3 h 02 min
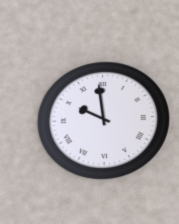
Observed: 9 h 59 min
